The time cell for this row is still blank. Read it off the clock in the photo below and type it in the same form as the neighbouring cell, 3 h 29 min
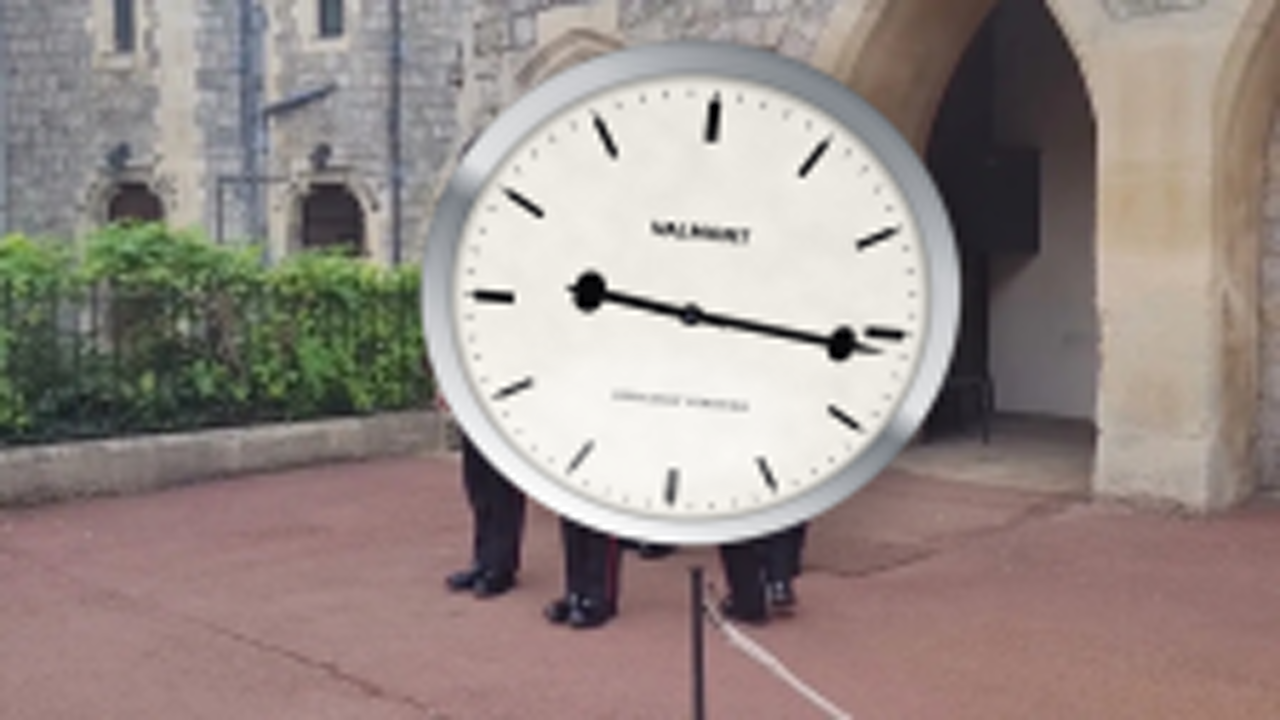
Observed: 9 h 16 min
